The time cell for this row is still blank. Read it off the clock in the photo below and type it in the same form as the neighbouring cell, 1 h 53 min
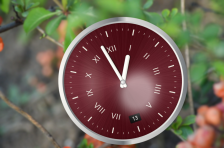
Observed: 12 h 58 min
